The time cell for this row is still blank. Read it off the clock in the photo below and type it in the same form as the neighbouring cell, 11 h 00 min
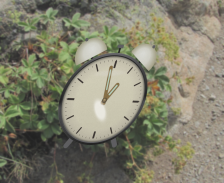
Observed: 12 h 59 min
